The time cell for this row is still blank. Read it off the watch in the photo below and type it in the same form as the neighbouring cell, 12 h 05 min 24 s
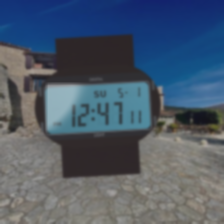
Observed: 12 h 47 min 11 s
